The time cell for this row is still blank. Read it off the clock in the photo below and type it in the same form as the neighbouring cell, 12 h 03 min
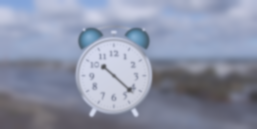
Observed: 10 h 22 min
